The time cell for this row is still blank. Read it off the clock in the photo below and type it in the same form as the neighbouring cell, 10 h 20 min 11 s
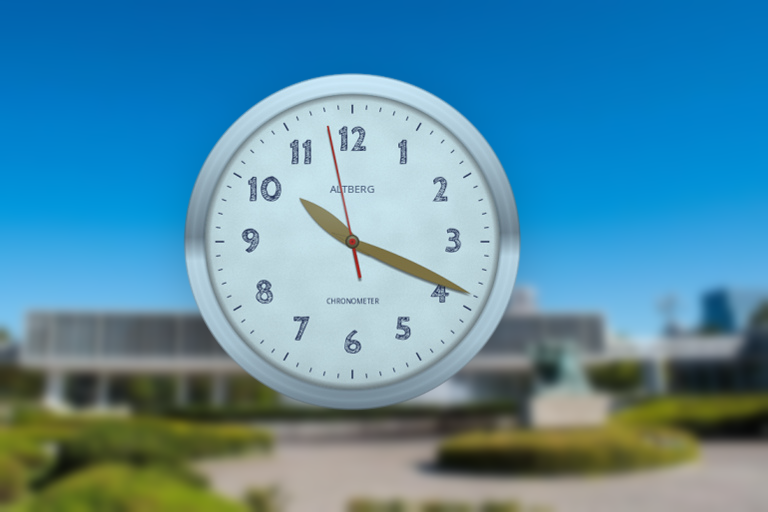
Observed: 10 h 18 min 58 s
